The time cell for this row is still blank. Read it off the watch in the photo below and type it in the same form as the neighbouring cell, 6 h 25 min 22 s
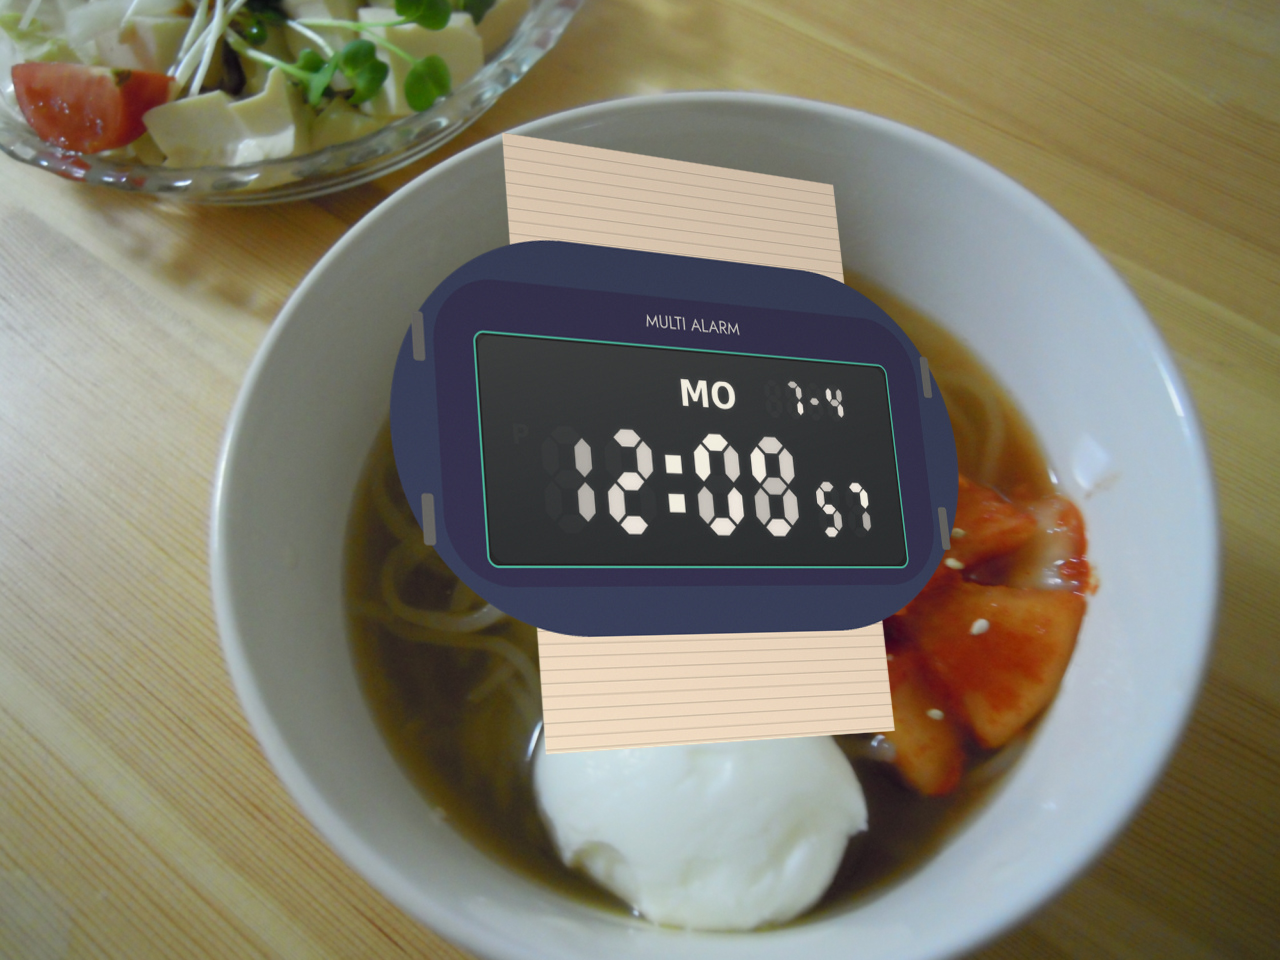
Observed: 12 h 08 min 57 s
